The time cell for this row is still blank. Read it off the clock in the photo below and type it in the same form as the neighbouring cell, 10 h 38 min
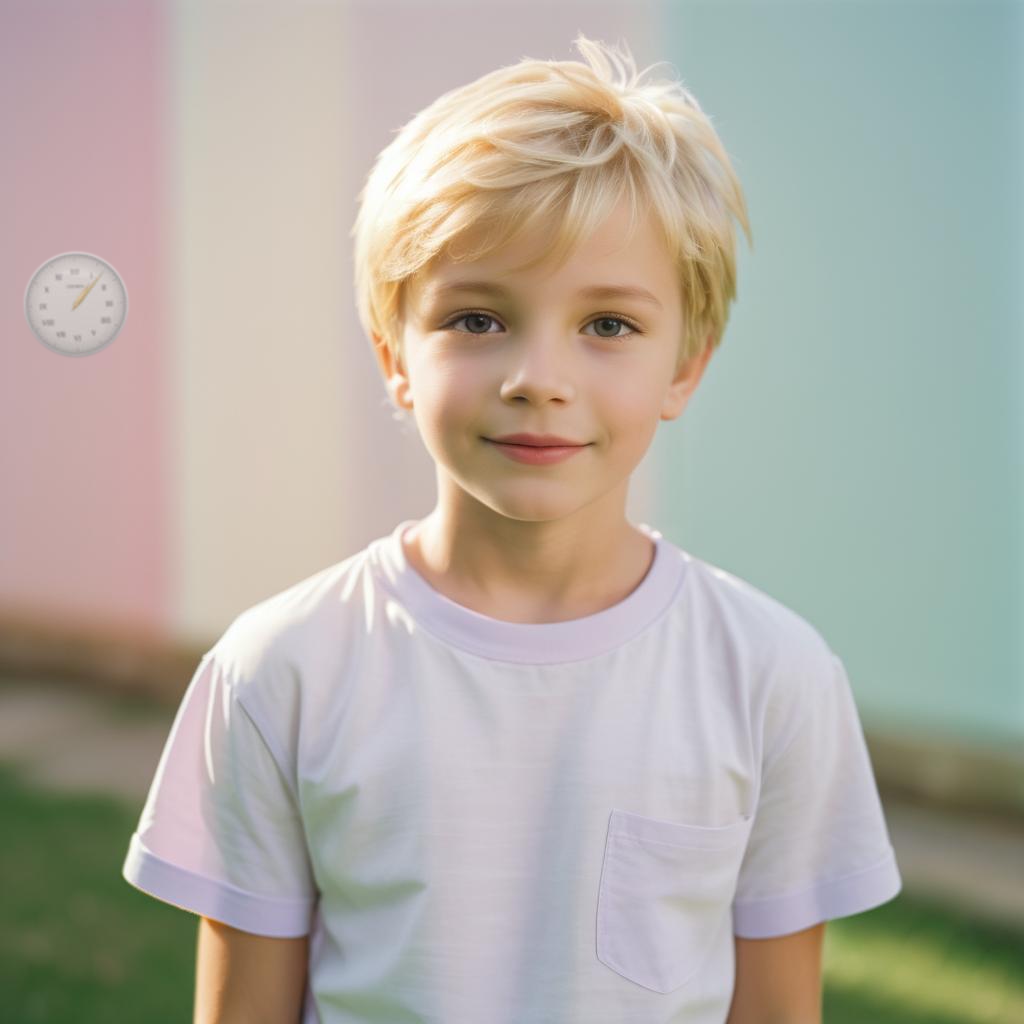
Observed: 1 h 07 min
